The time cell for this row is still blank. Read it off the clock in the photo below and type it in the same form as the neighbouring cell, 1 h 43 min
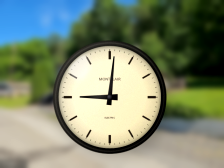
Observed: 9 h 01 min
